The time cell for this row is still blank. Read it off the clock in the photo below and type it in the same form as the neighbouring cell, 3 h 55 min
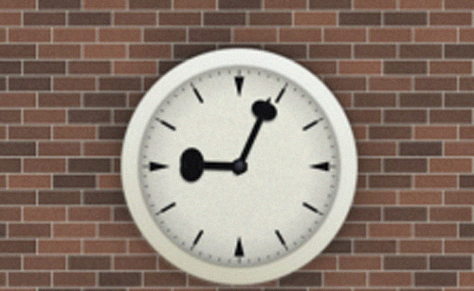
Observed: 9 h 04 min
